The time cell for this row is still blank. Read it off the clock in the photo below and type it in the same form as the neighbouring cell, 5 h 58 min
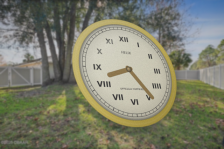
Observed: 8 h 24 min
